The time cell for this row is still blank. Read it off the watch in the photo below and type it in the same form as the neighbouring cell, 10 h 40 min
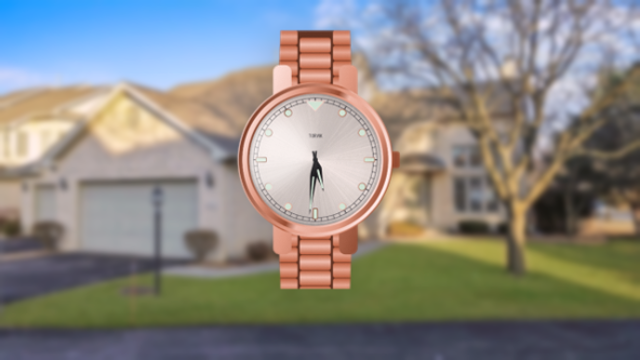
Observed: 5 h 31 min
